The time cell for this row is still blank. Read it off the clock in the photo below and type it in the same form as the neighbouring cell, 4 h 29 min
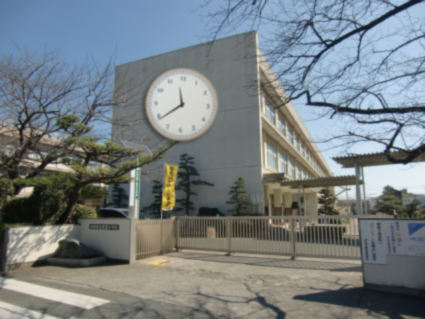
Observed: 11 h 39 min
